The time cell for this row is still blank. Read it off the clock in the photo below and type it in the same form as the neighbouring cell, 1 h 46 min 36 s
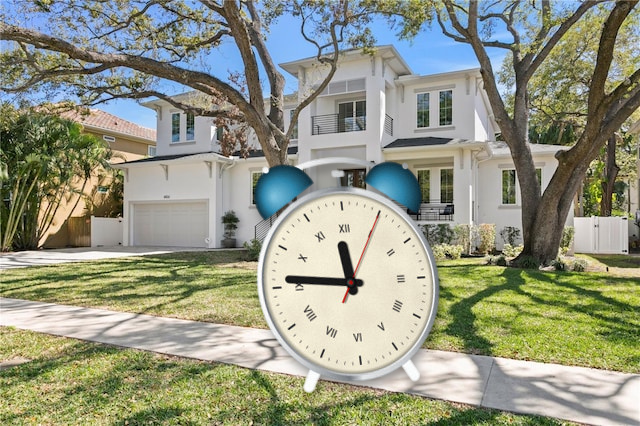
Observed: 11 h 46 min 05 s
